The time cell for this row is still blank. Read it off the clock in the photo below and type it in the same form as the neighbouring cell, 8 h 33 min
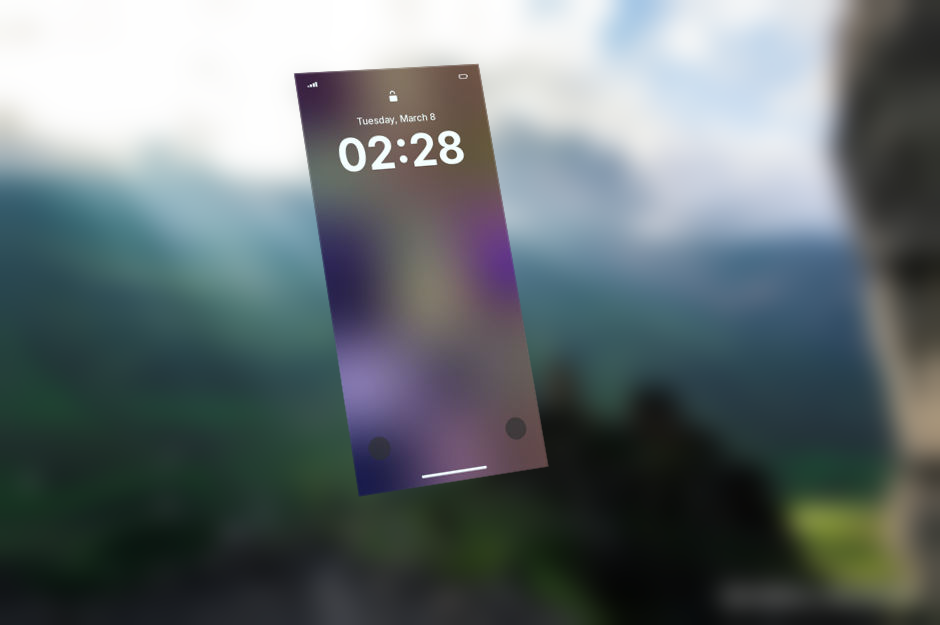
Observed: 2 h 28 min
